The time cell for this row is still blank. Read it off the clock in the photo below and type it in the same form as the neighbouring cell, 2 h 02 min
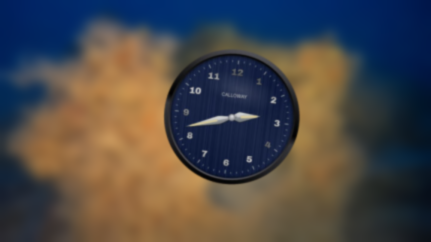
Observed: 2 h 42 min
